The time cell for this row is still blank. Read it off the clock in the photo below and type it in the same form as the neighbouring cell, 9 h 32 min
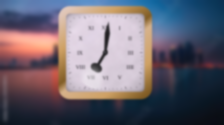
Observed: 7 h 01 min
